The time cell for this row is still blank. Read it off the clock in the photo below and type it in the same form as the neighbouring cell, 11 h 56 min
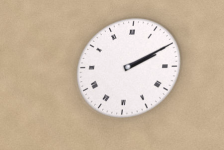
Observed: 2 h 10 min
